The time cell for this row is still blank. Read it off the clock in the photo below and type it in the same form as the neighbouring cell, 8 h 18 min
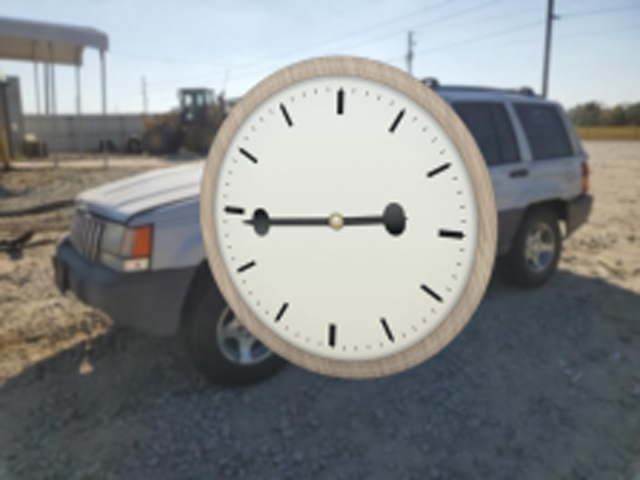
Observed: 2 h 44 min
